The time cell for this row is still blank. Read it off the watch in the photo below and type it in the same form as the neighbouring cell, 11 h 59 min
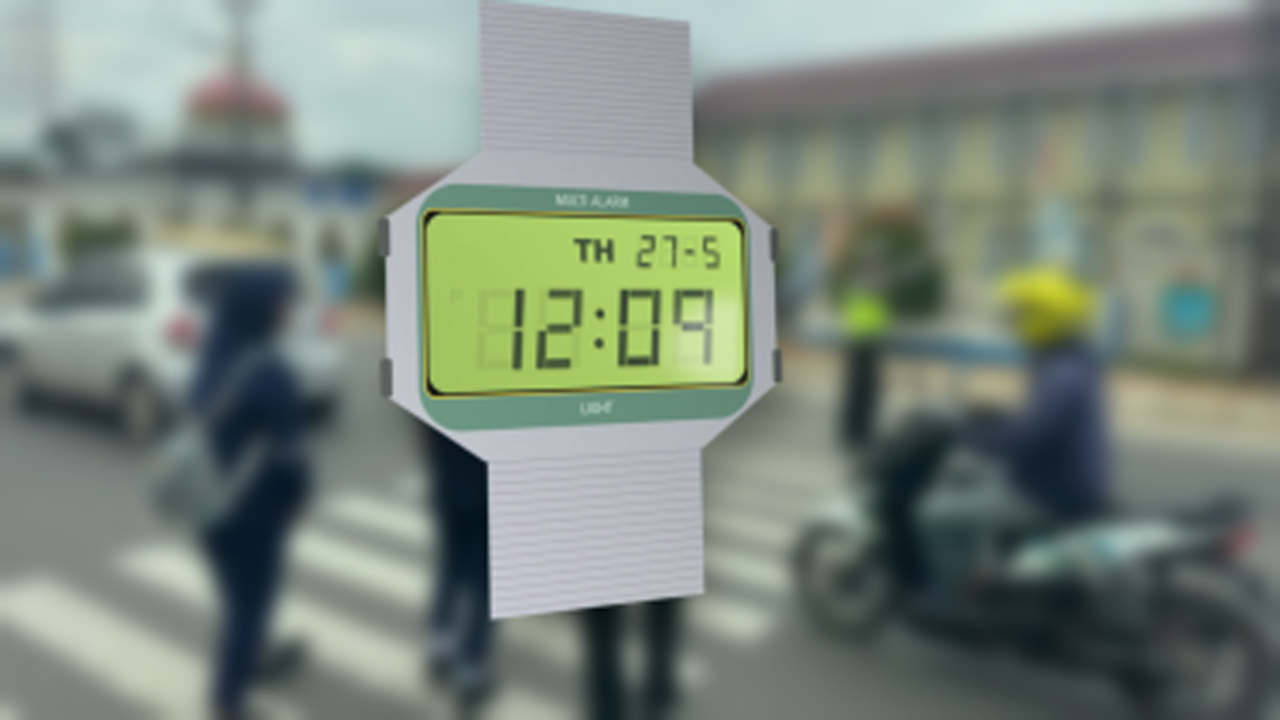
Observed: 12 h 09 min
